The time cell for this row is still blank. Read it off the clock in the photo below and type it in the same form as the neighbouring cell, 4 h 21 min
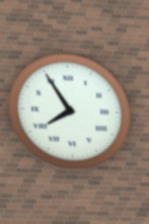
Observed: 7 h 55 min
